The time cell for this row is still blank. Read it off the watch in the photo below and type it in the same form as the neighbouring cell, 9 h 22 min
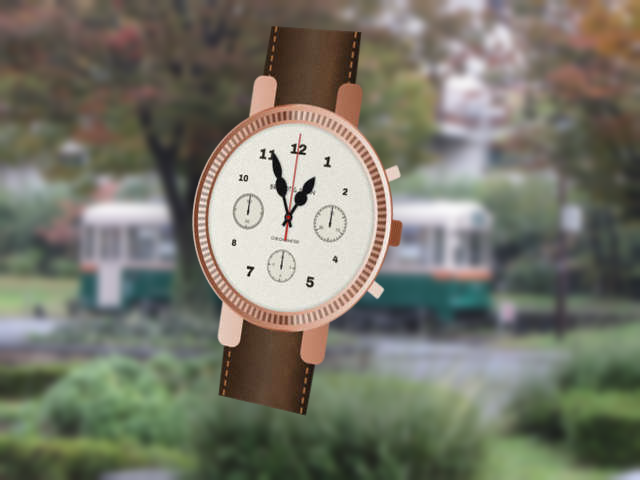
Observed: 12 h 56 min
